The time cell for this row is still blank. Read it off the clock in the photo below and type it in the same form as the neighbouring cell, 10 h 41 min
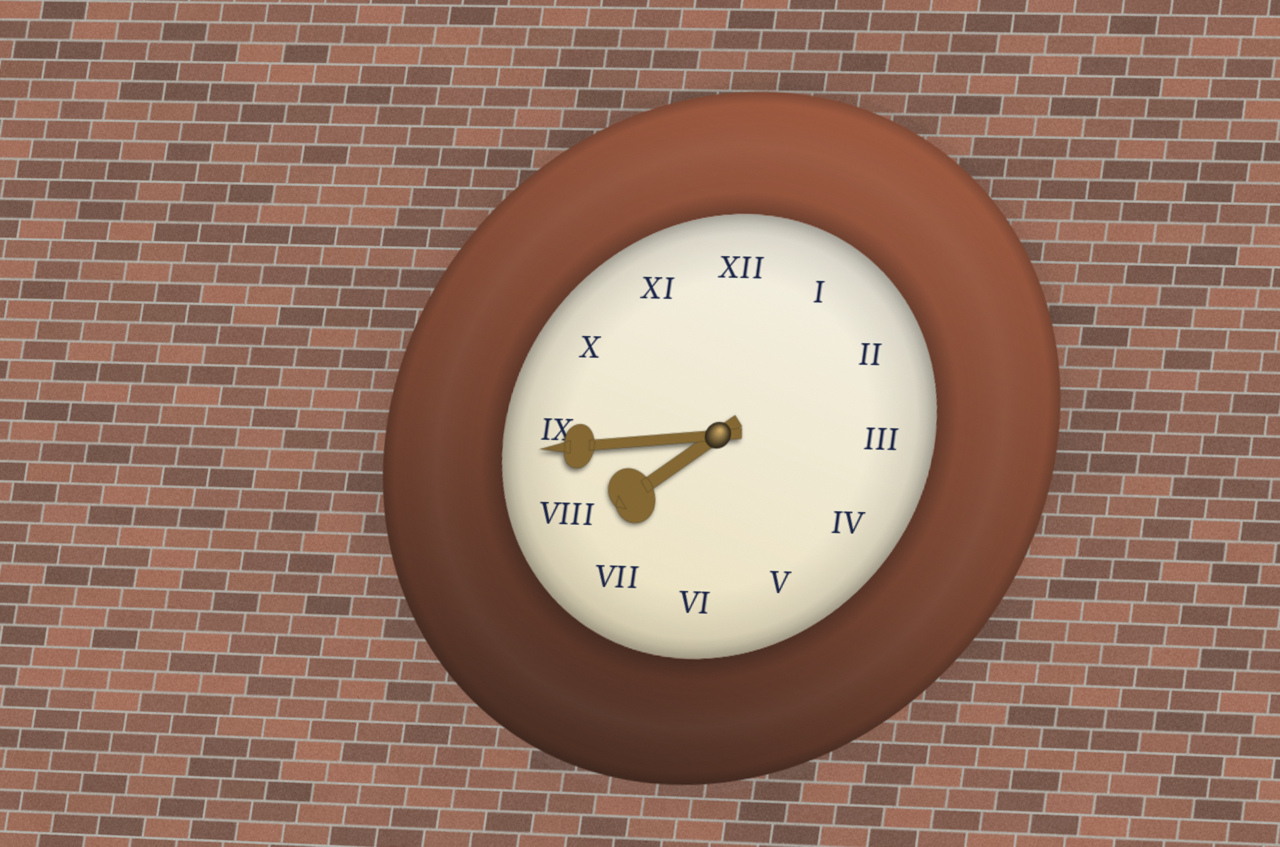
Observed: 7 h 44 min
